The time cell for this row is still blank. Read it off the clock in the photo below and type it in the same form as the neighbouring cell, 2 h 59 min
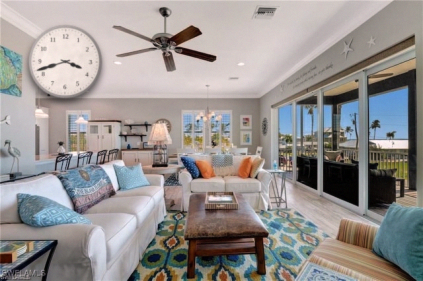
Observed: 3 h 42 min
